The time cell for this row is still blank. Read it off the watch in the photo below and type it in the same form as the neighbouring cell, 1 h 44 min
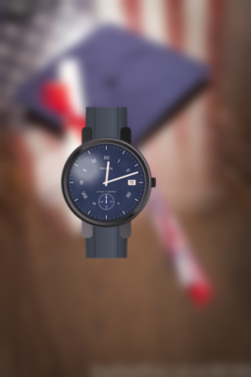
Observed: 12 h 12 min
